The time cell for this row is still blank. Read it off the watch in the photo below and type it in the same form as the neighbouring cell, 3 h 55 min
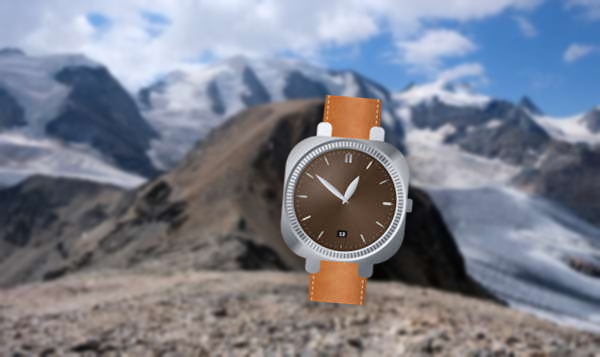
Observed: 12 h 51 min
